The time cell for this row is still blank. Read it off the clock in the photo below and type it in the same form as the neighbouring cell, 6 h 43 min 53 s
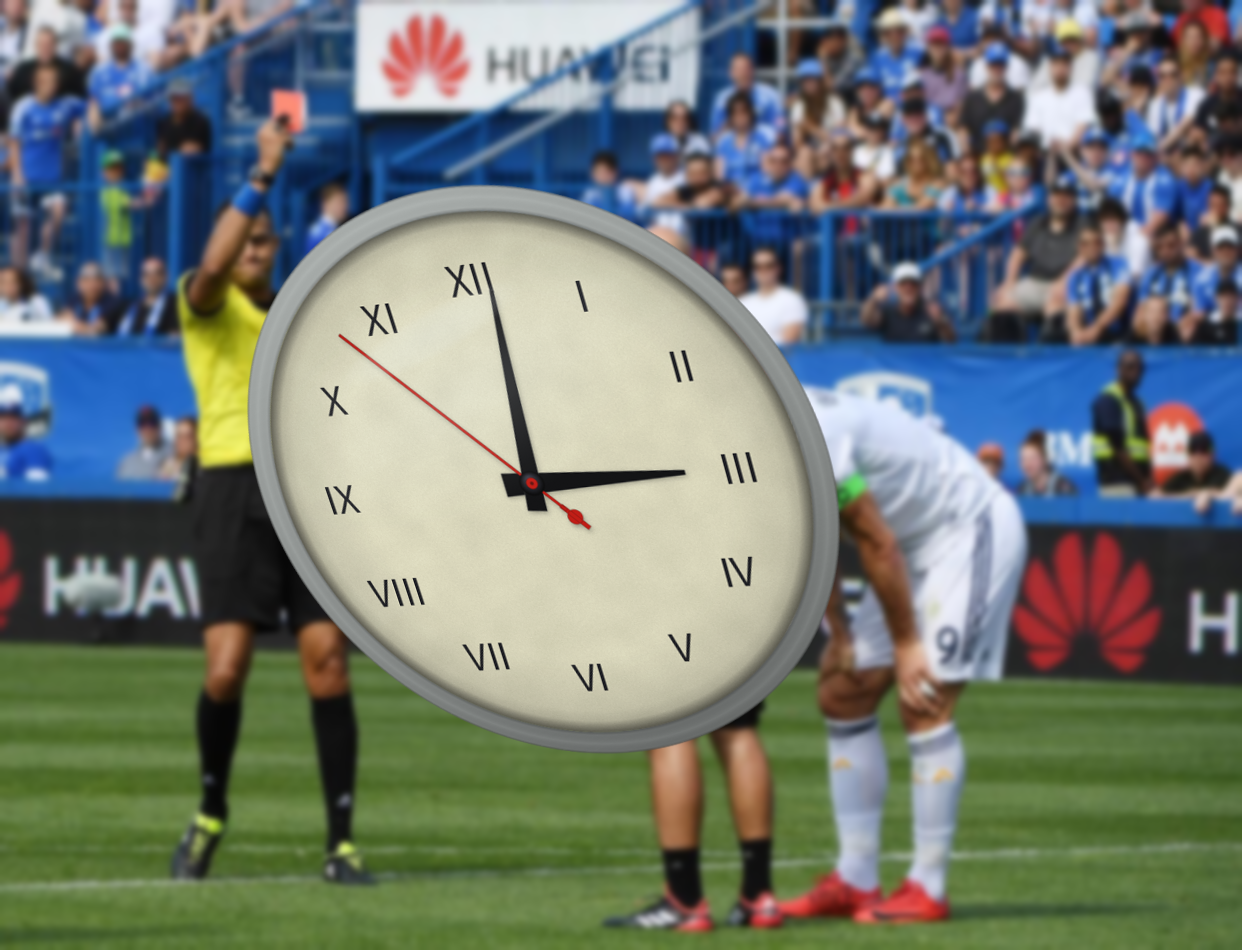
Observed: 3 h 00 min 53 s
